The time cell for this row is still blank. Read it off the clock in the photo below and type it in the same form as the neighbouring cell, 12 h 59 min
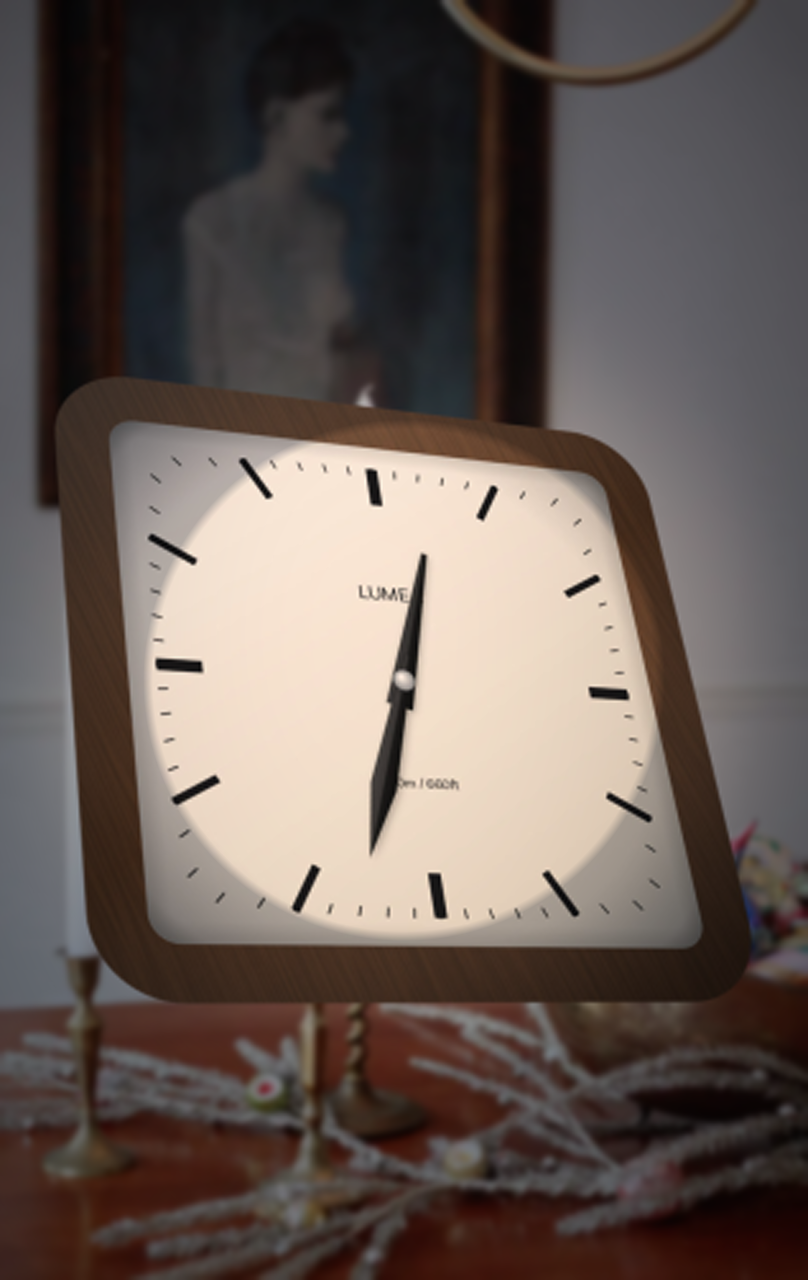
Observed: 12 h 33 min
